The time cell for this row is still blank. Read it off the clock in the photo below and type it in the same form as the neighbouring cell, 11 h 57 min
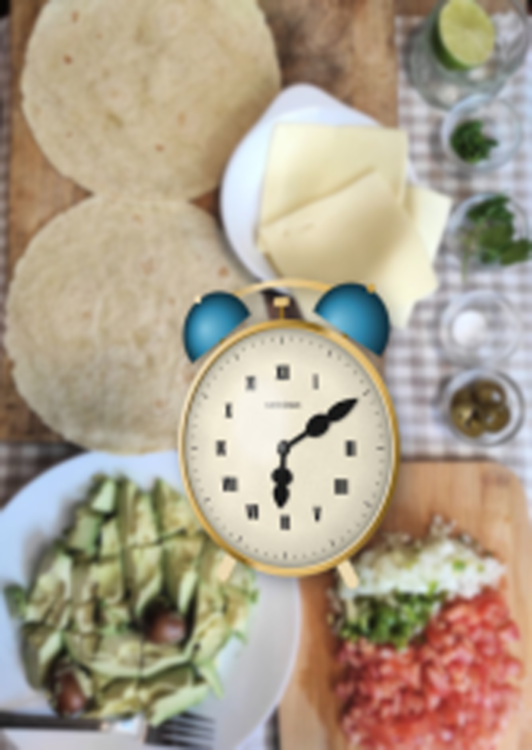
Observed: 6 h 10 min
